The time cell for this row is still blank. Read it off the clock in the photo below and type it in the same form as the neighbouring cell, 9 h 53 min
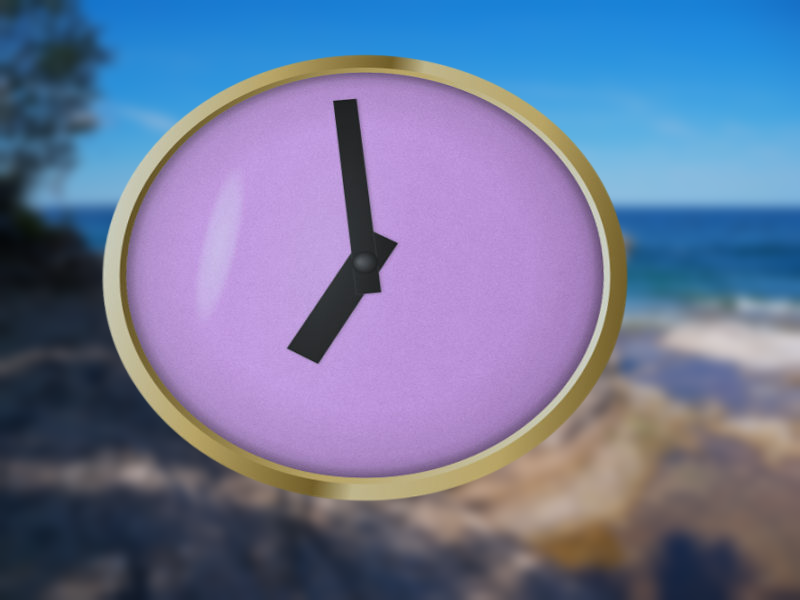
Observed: 6 h 59 min
